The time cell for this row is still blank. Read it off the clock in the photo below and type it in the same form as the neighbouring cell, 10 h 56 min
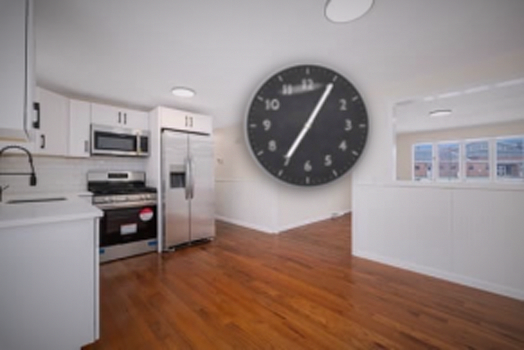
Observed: 7 h 05 min
